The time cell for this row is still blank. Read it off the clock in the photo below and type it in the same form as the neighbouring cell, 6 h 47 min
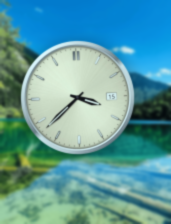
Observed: 3 h 38 min
